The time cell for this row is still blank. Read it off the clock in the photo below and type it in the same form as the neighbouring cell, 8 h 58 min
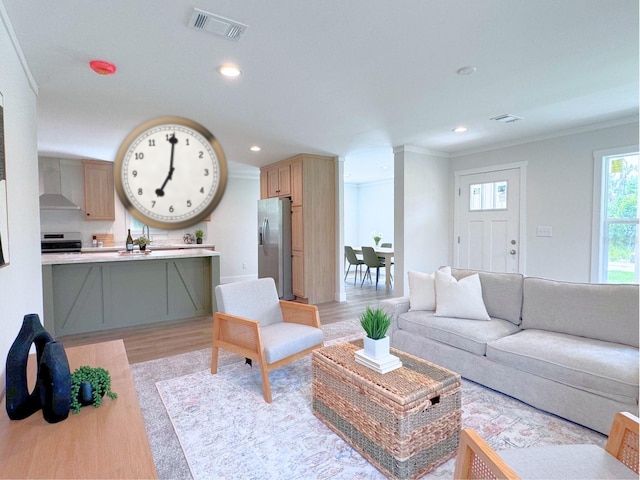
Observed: 7 h 01 min
